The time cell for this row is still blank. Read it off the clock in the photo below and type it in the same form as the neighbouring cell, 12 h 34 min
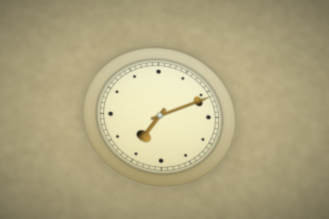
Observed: 7 h 11 min
